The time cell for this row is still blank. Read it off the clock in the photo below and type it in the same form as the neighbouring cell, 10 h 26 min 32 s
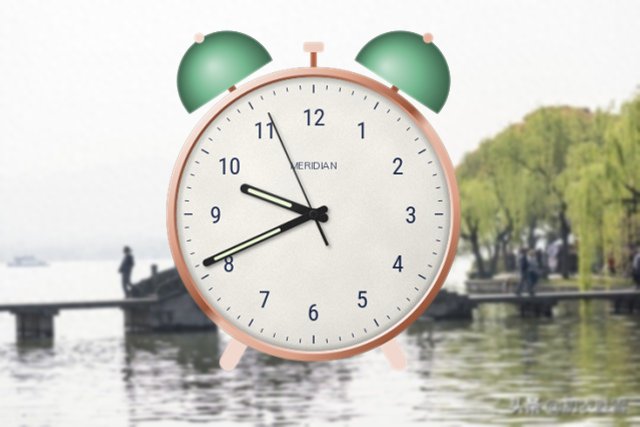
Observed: 9 h 40 min 56 s
